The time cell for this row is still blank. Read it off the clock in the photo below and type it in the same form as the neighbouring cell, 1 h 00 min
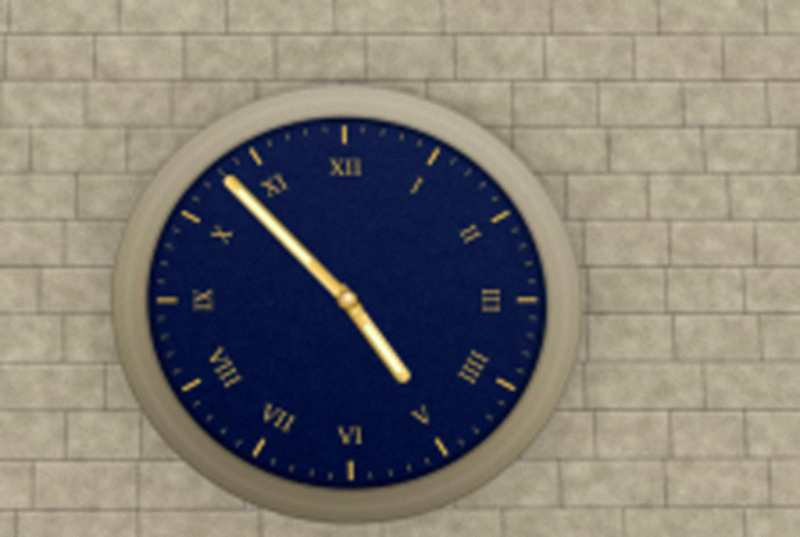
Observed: 4 h 53 min
